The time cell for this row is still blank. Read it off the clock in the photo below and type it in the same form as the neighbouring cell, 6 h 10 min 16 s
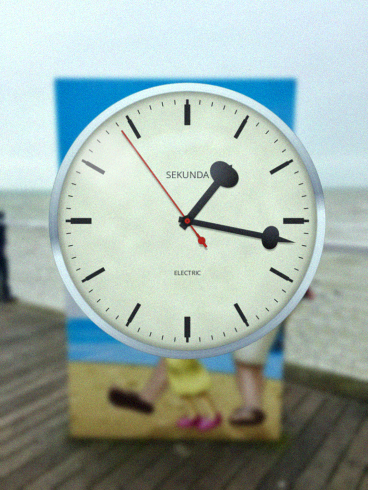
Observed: 1 h 16 min 54 s
